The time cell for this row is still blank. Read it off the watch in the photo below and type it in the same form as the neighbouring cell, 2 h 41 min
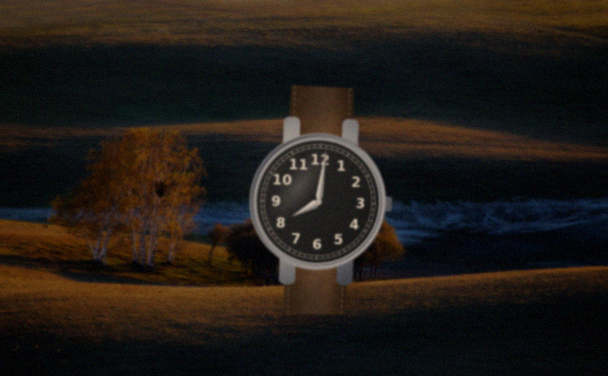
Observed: 8 h 01 min
